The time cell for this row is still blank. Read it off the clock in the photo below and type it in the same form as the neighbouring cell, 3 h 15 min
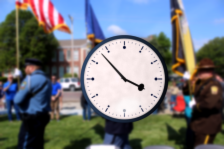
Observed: 3 h 53 min
